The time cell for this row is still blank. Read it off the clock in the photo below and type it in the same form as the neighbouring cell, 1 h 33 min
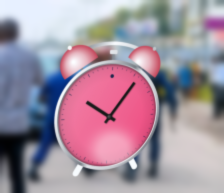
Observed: 10 h 06 min
